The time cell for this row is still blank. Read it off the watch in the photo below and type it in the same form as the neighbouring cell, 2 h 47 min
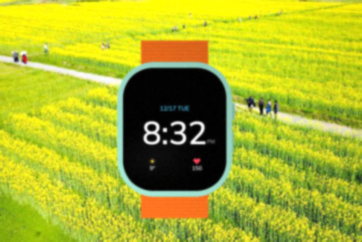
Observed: 8 h 32 min
